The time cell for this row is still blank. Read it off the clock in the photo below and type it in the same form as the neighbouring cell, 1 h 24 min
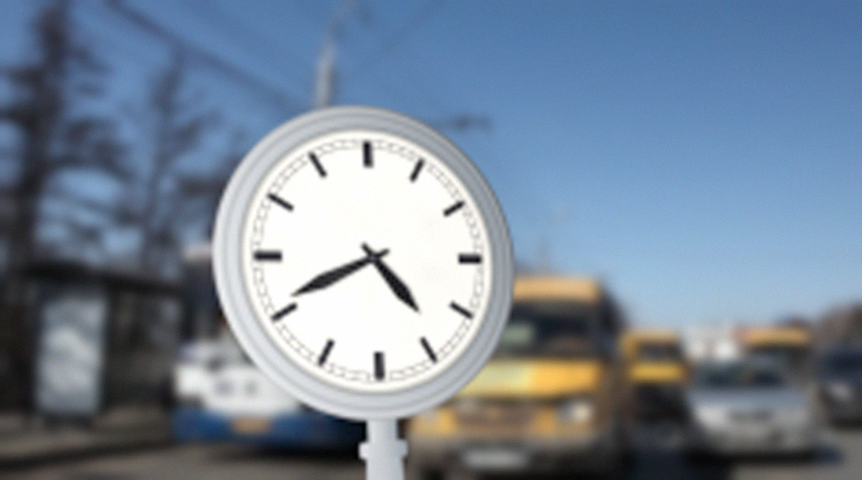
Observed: 4 h 41 min
